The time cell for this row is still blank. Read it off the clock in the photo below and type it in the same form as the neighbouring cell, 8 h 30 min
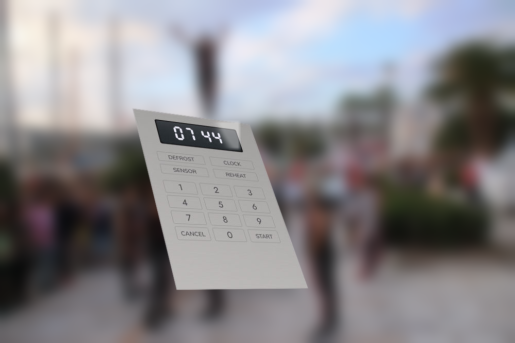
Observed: 7 h 44 min
